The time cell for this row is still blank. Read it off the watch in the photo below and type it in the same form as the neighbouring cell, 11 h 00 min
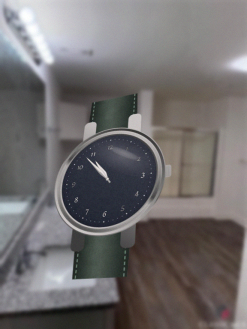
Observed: 10 h 53 min
